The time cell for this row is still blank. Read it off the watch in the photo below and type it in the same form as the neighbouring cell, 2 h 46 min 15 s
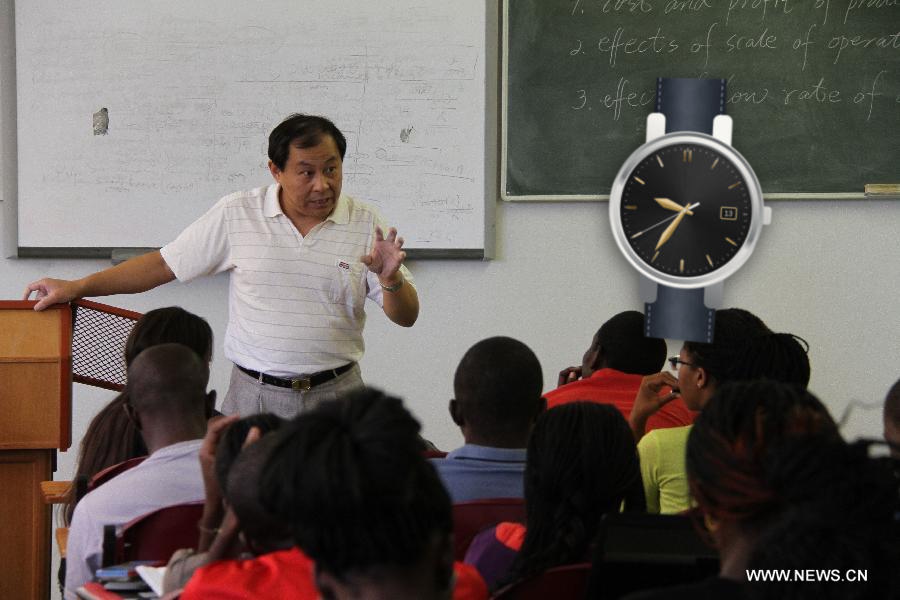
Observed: 9 h 35 min 40 s
